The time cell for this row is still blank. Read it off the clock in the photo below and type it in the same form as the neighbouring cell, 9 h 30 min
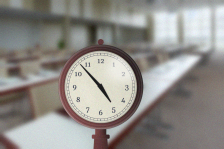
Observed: 4 h 53 min
